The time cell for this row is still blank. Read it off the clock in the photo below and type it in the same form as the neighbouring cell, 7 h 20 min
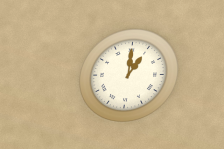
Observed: 1 h 00 min
